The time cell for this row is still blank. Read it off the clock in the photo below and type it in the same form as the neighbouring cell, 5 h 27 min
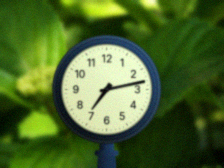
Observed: 7 h 13 min
